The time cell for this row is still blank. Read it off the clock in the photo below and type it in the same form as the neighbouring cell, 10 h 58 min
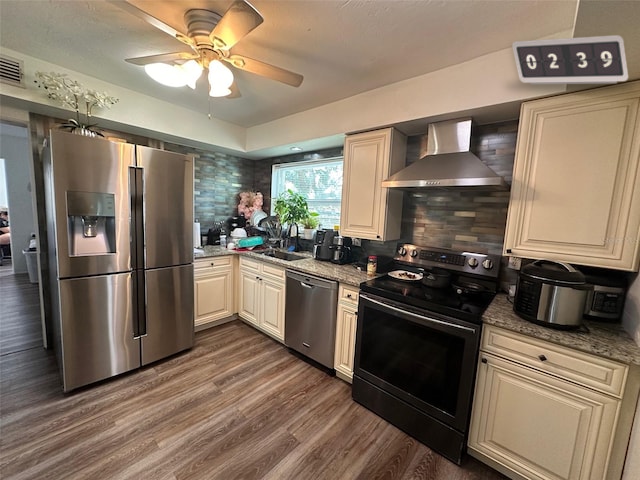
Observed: 2 h 39 min
